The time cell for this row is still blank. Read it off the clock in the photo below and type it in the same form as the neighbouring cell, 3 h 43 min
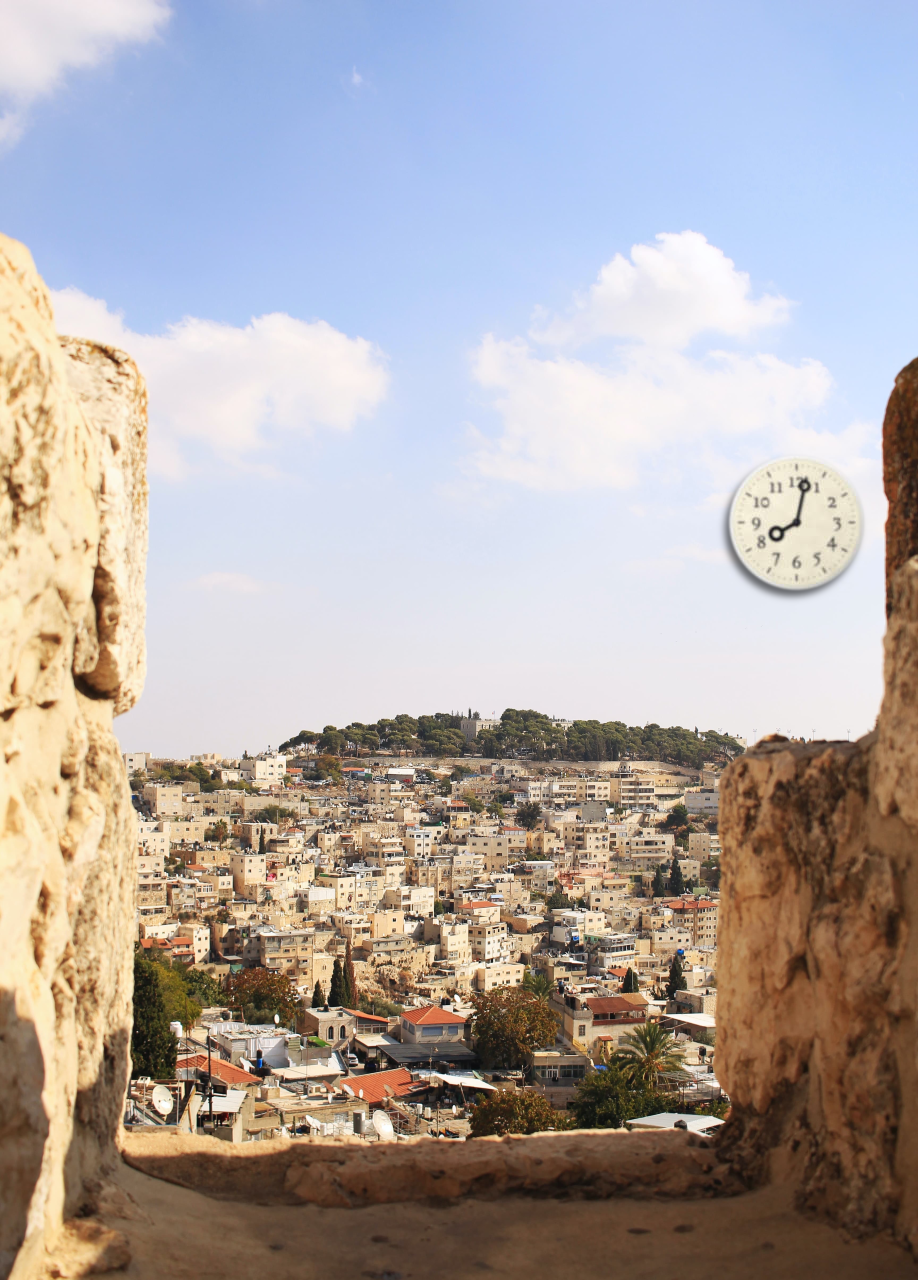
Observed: 8 h 02 min
